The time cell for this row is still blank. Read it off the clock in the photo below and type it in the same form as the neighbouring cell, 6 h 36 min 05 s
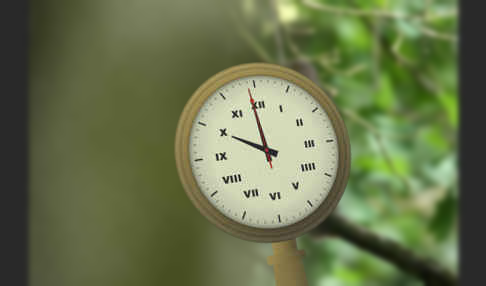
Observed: 9 h 58 min 59 s
